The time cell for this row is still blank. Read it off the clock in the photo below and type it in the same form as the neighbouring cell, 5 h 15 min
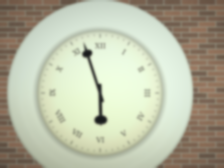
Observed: 5 h 57 min
